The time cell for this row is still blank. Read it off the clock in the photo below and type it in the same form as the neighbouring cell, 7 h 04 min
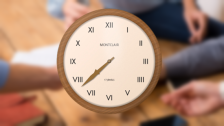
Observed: 7 h 38 min
